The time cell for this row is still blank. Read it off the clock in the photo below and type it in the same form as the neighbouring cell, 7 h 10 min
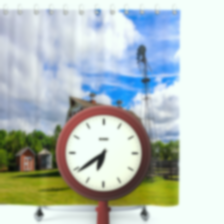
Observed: 6 h 39 min
